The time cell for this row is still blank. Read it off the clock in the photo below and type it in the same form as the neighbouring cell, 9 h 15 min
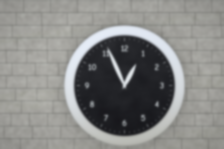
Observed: 12 h 56 min
